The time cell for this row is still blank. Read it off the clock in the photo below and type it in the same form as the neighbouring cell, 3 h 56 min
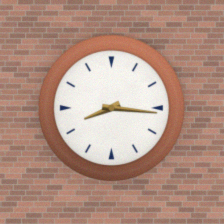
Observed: 8 h 16 min
